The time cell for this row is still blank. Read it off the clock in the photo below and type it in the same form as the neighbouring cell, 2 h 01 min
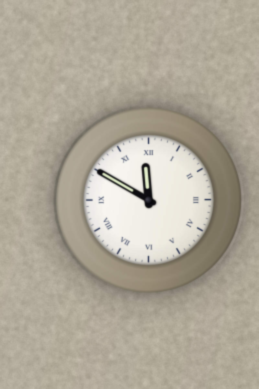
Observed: 11 h 50 min
